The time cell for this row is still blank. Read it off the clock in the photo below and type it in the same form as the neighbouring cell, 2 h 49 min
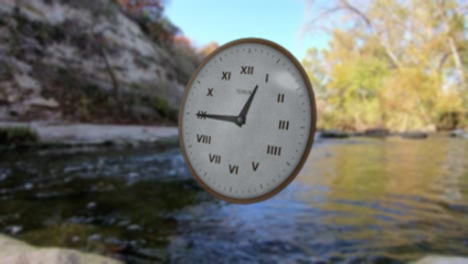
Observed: 12 h 45 min
